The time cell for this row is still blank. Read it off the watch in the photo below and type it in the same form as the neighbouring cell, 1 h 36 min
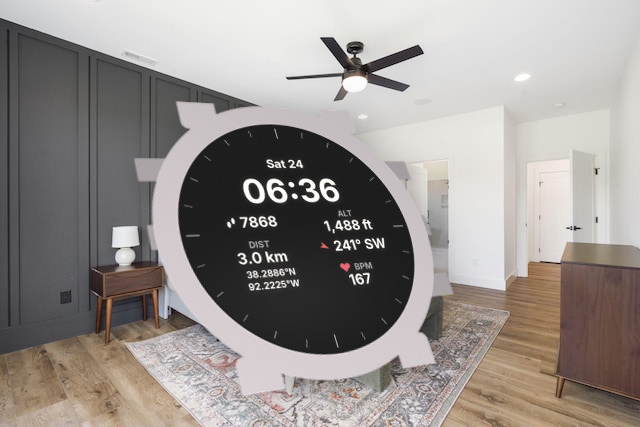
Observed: 6 h 36 min
